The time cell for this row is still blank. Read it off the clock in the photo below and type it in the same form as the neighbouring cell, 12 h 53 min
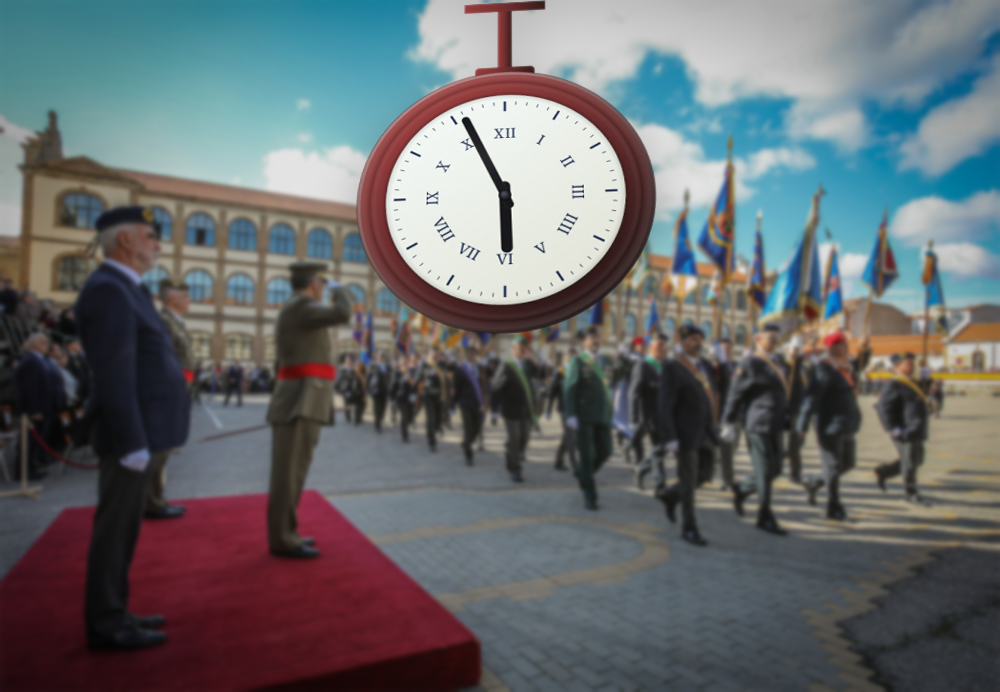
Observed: 5 h 56 min
